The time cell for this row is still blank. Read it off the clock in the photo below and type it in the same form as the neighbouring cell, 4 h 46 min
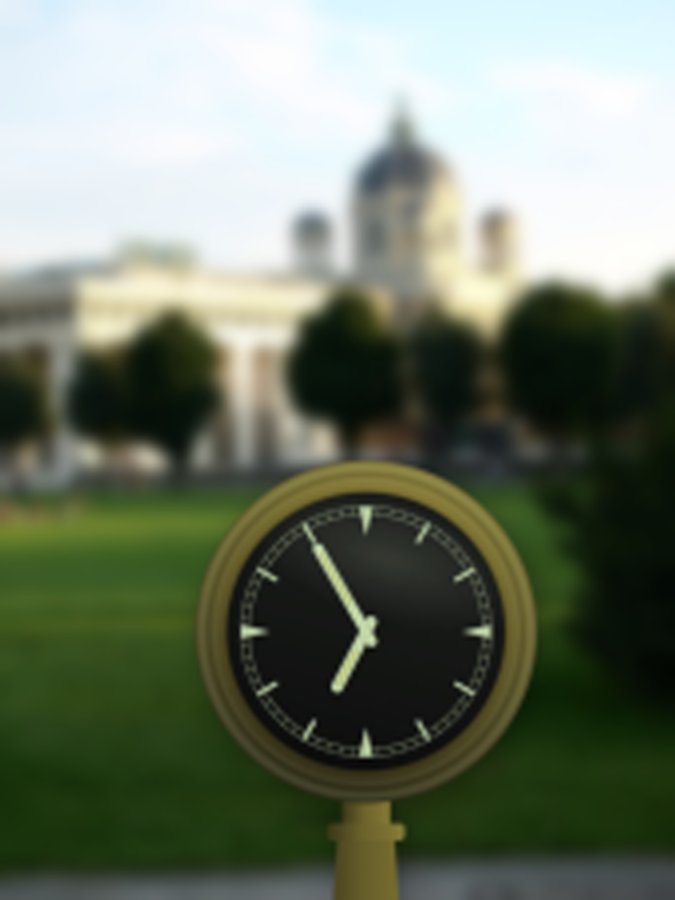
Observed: 6 h 55 min
